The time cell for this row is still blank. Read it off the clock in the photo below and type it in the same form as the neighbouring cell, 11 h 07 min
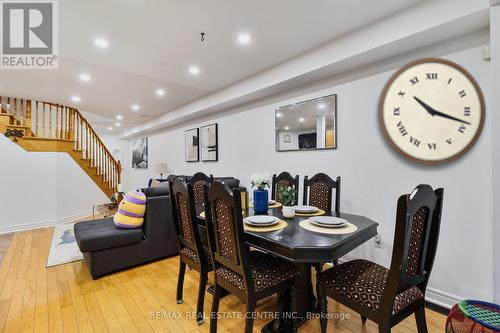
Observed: 10 h 18 min
